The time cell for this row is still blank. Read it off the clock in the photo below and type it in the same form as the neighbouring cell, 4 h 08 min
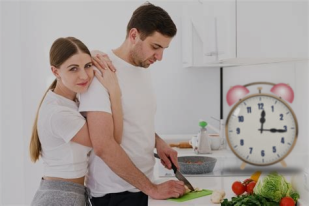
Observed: 12 h 16 min
